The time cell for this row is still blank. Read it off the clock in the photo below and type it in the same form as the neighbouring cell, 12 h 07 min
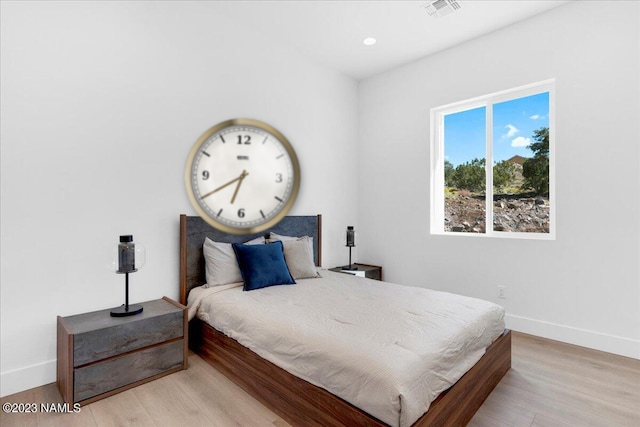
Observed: 6 h 40 min
